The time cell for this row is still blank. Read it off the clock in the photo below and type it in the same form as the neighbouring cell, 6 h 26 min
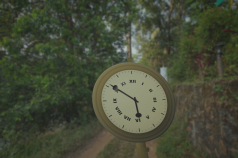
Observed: 5 h 51 min
